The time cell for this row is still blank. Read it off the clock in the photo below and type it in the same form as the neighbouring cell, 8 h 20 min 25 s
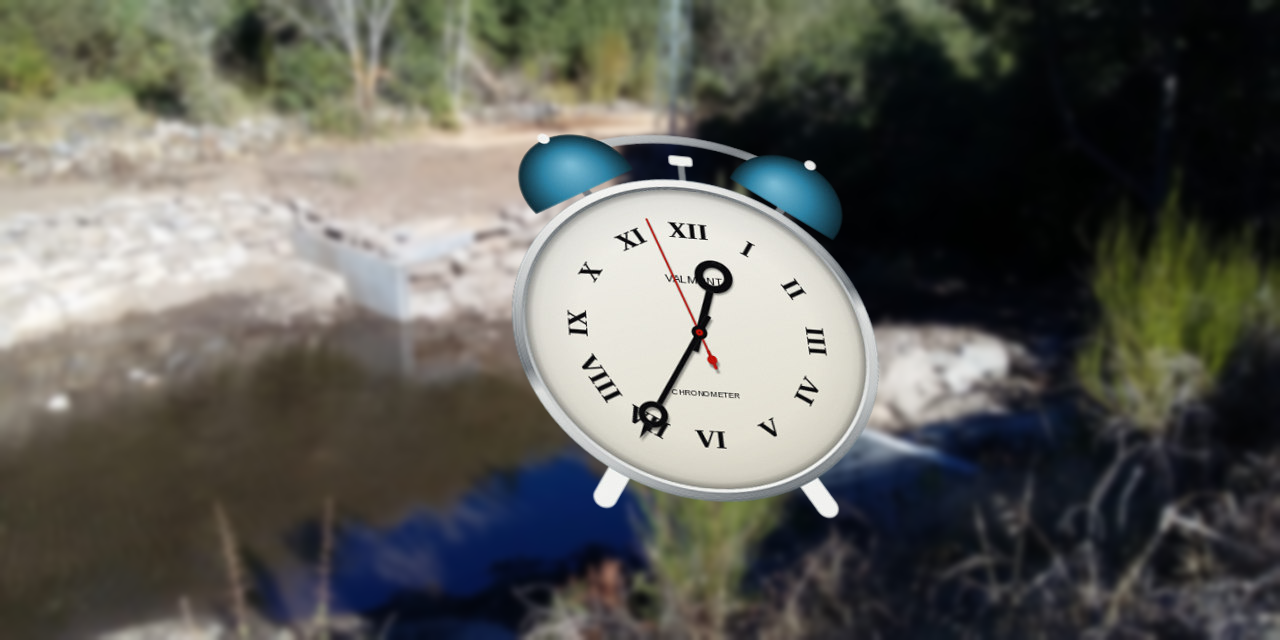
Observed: 12 h 34 min 57 s
